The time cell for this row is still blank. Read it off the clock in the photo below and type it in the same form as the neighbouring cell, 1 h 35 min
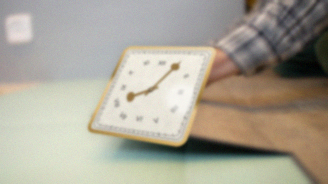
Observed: 8 h 05 min
